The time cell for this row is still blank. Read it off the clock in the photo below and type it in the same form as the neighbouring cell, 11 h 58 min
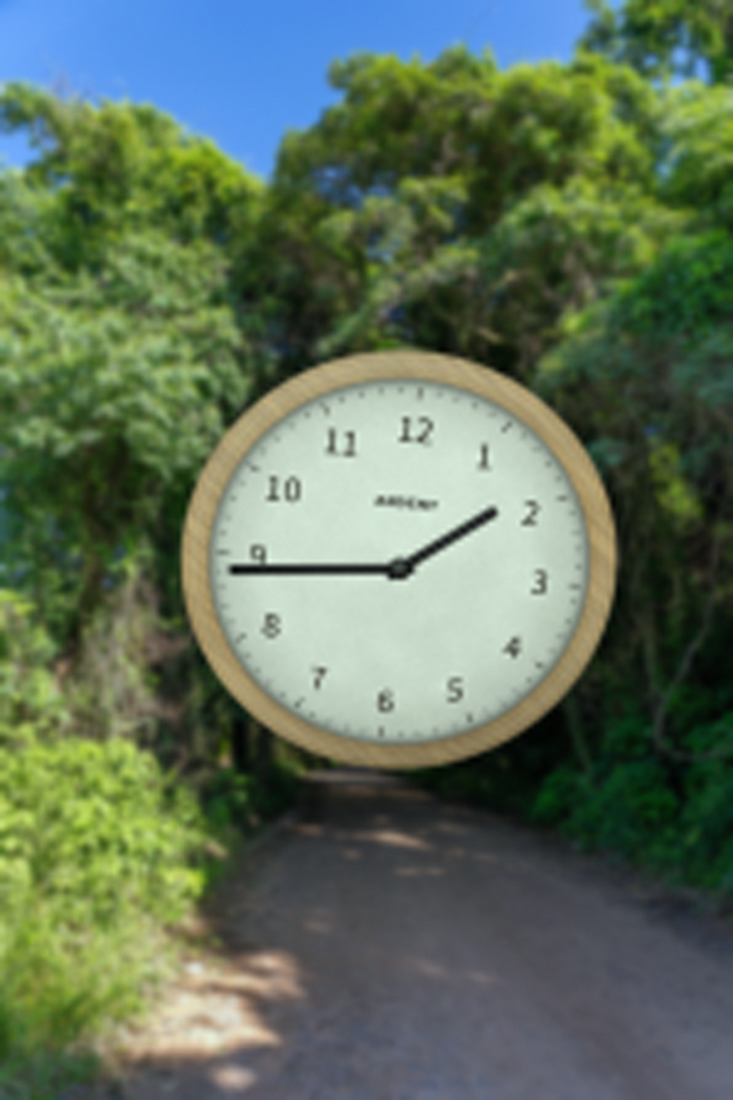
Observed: 1 h 44 min
